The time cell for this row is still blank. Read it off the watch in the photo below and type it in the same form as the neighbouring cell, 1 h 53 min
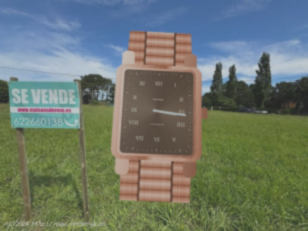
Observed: 3 h 16 min
